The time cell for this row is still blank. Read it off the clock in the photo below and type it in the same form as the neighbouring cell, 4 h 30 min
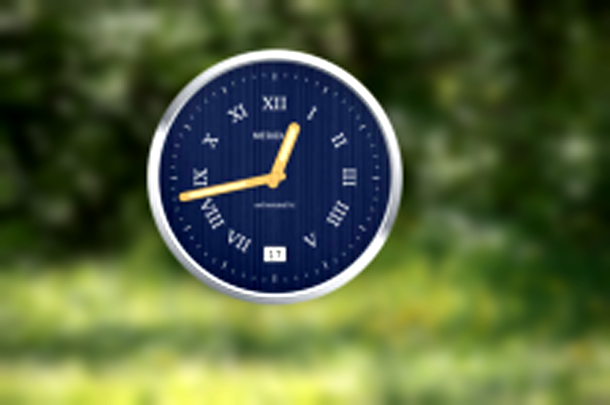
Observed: 12 h 43 min
